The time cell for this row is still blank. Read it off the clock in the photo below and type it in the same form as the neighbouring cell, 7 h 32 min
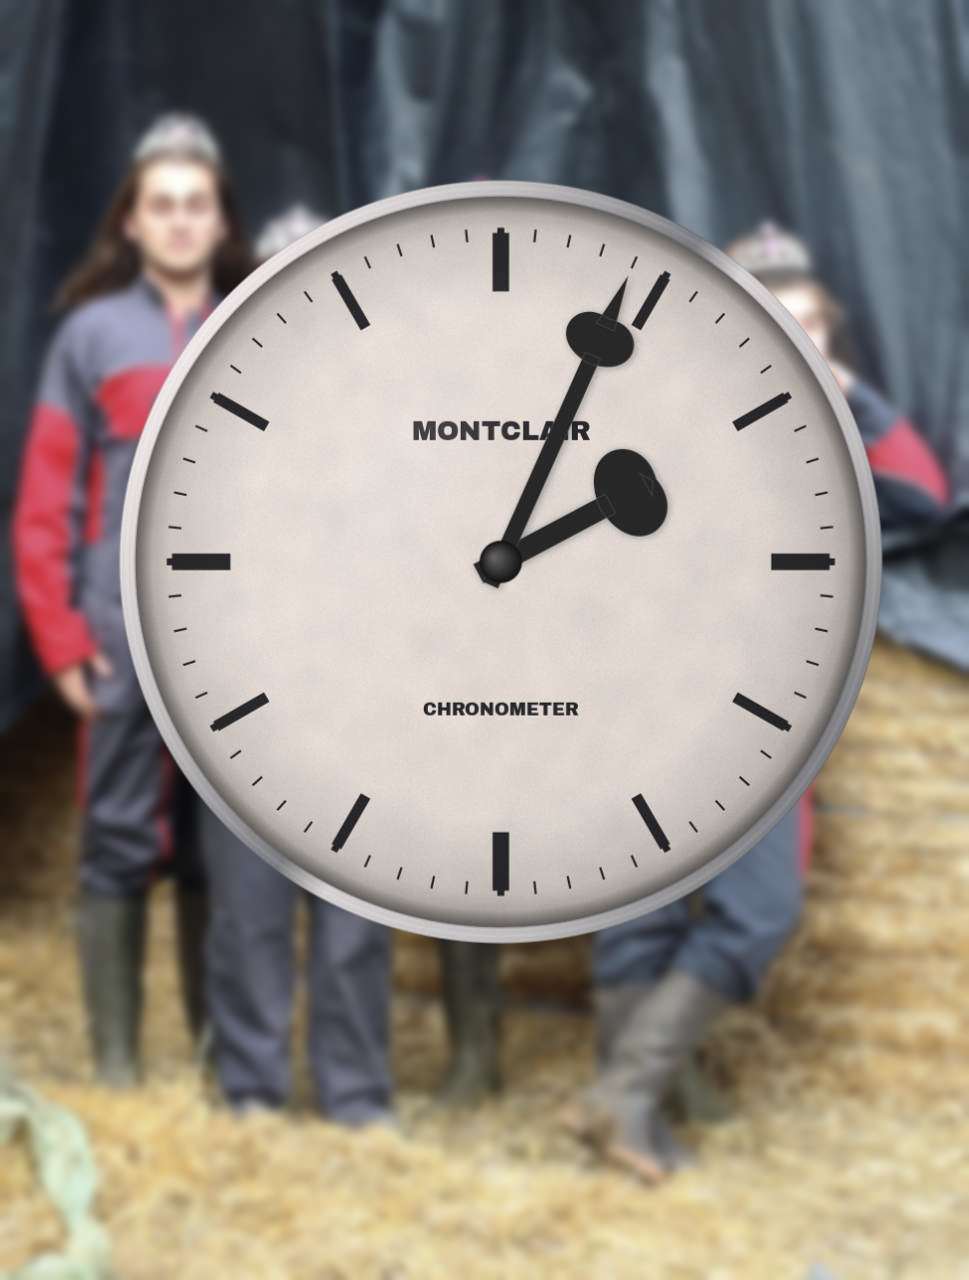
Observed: 2 h 04 min
